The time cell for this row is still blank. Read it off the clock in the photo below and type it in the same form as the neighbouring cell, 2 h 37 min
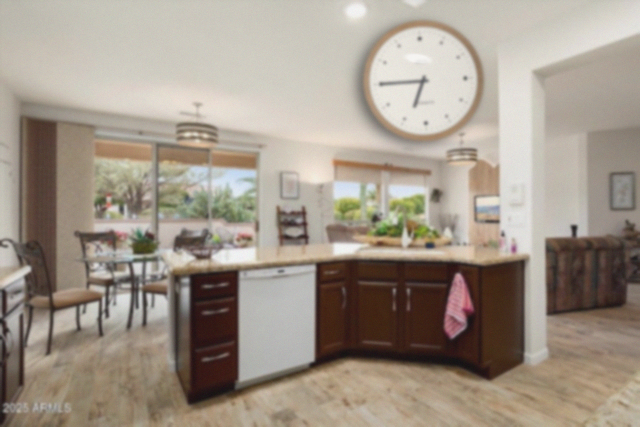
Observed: 6 h 45 min
